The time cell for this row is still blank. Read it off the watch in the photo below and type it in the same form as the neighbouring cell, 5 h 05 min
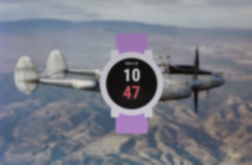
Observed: 10 h 47 min
